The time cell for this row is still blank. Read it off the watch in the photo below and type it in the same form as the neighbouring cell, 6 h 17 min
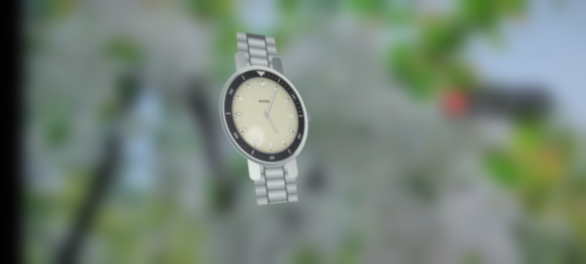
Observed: 5 h 05 min
